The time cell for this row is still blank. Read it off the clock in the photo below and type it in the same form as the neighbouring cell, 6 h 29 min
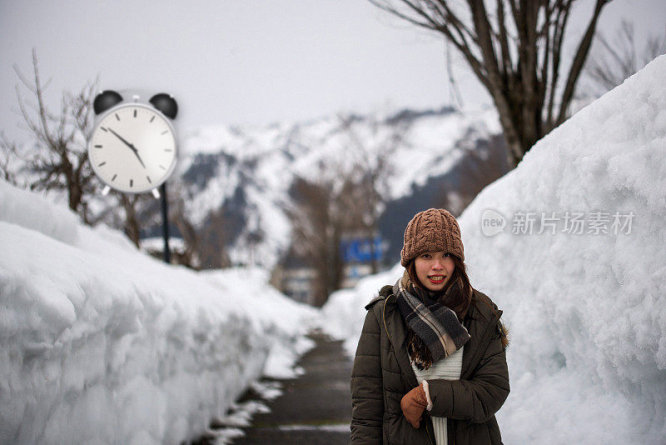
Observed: 4 h 51 min
